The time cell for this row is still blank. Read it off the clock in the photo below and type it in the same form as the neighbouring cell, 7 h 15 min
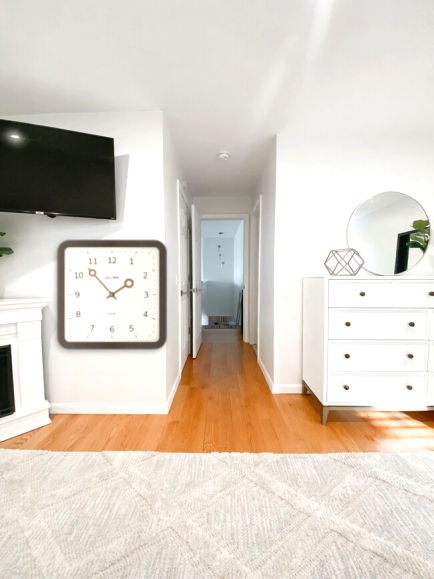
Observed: 1 h 53 min
